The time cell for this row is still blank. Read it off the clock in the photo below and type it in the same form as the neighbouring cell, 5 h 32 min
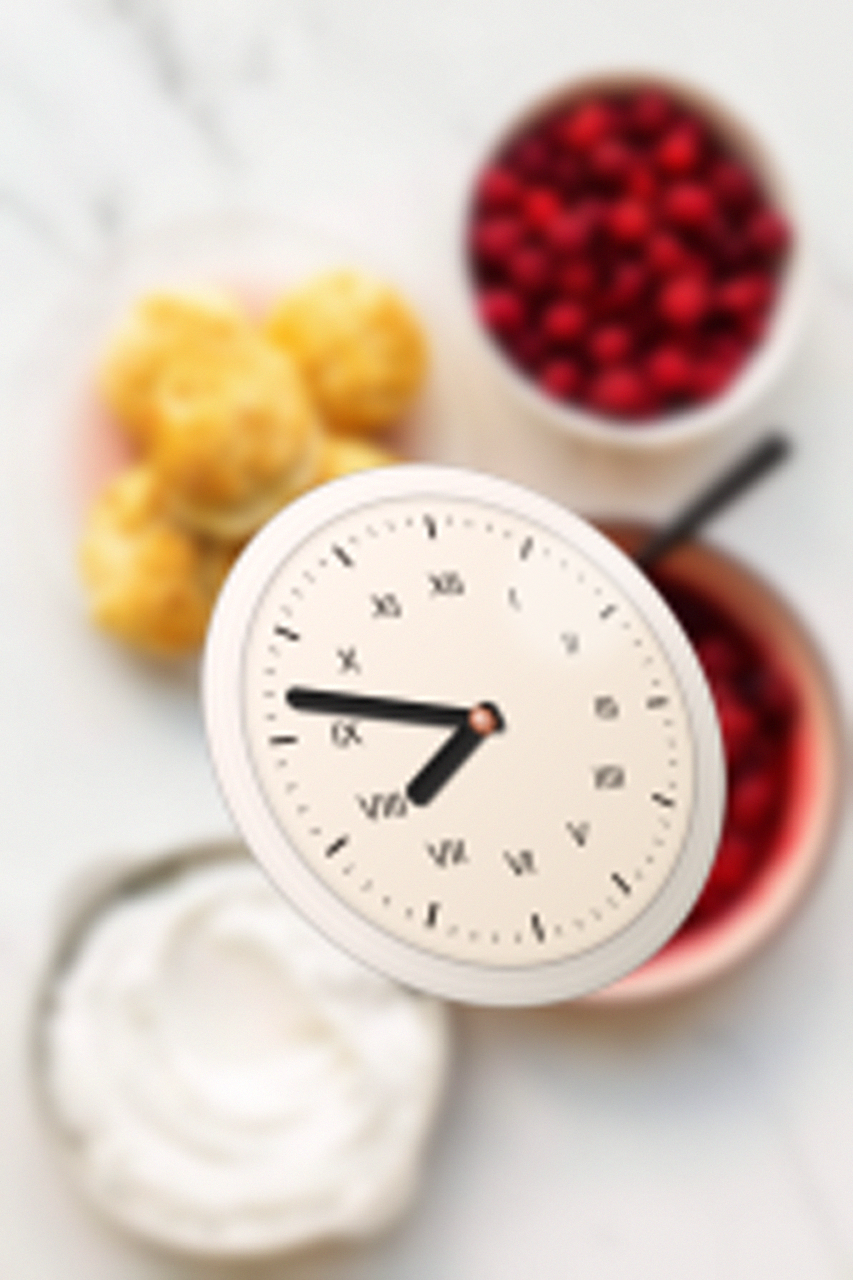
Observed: 7 h 47 min
